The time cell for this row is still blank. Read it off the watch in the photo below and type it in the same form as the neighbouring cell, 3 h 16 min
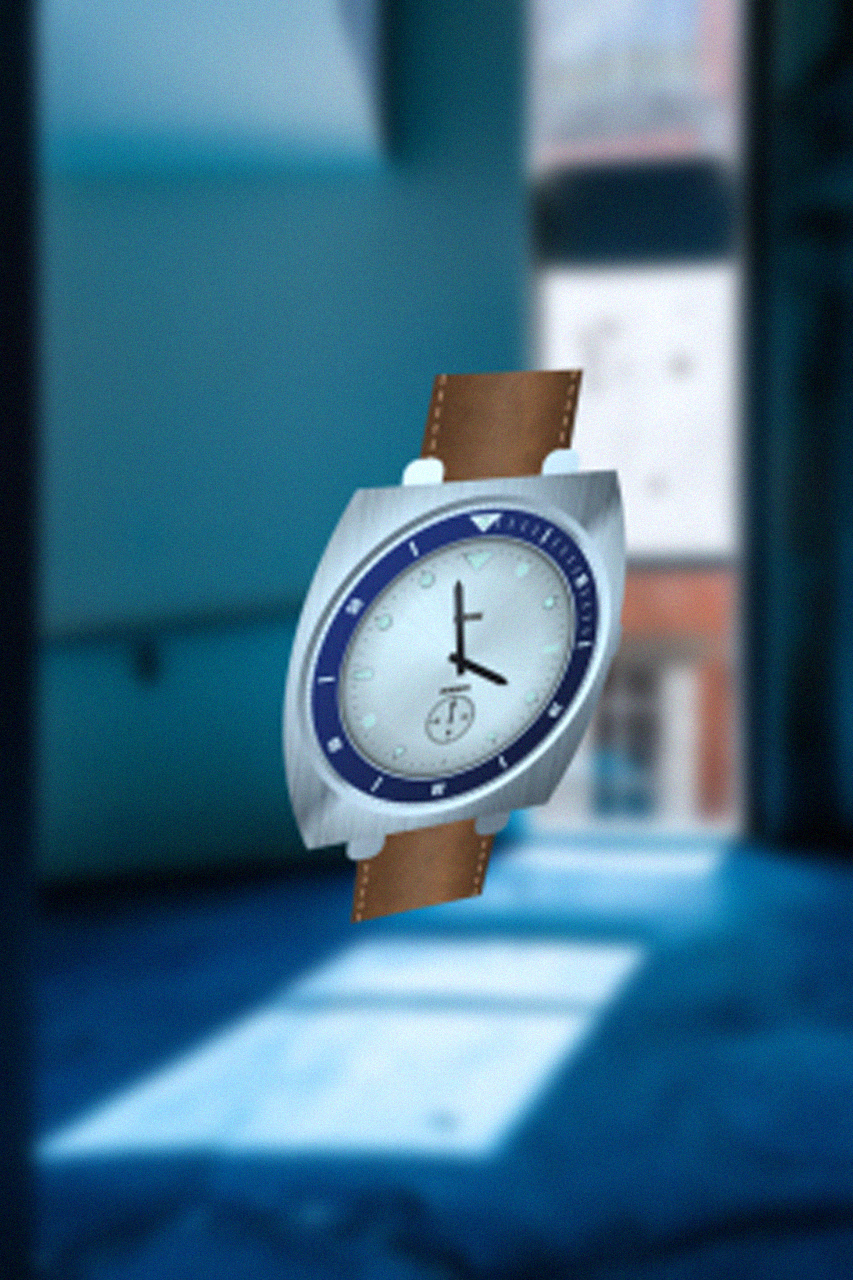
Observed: 3 h 58 min
